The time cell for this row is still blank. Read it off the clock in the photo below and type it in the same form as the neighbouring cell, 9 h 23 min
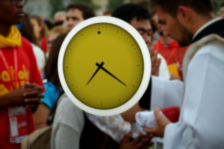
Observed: 7 h 21 min
